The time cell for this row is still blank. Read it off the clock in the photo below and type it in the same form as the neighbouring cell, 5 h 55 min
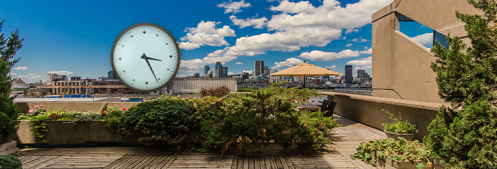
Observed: 3 h 26 min
